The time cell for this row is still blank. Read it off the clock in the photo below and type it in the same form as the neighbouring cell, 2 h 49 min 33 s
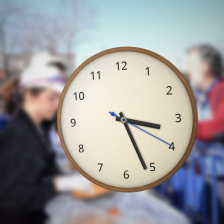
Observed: 3 h 26 min 20 s
